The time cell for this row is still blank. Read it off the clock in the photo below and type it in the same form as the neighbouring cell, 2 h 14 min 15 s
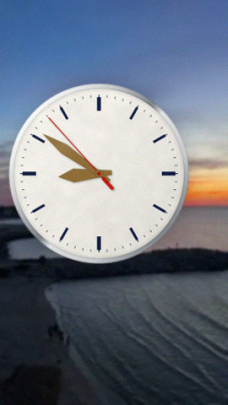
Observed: 8 h 50 min 53 s
